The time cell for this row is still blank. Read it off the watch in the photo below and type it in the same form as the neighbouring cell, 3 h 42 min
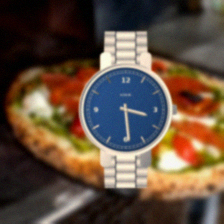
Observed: 3 h 29 min
